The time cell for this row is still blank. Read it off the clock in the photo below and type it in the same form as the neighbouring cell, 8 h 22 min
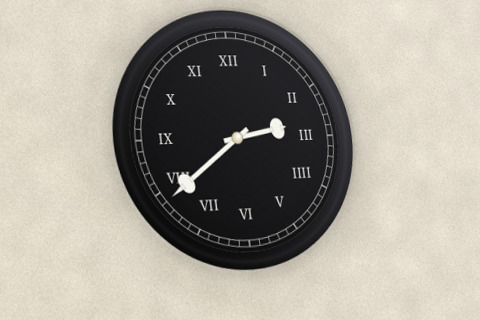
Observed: 2 h 39 min
